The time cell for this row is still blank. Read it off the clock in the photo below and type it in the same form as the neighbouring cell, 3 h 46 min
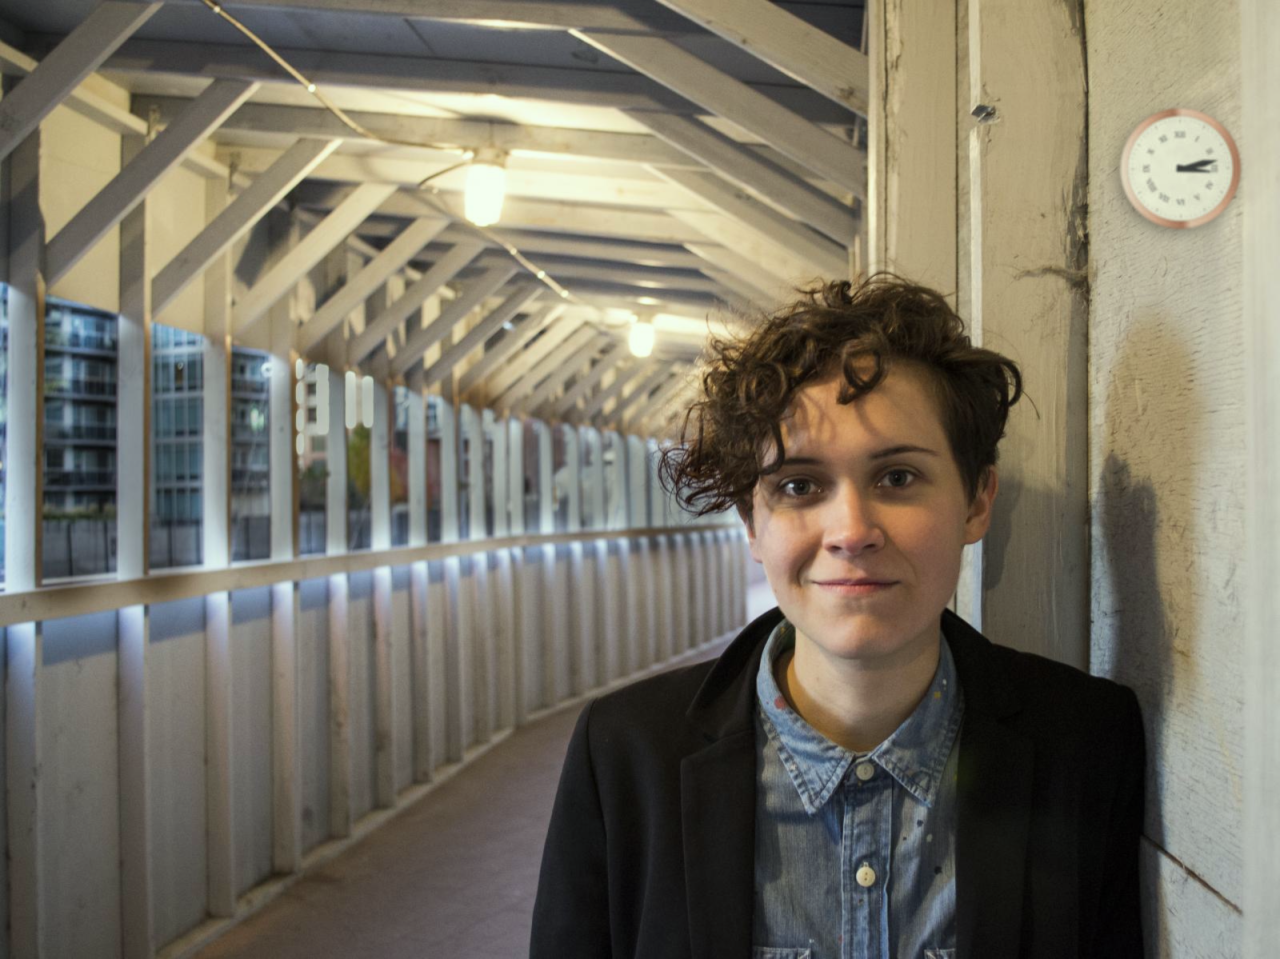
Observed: 3 h 13 min
